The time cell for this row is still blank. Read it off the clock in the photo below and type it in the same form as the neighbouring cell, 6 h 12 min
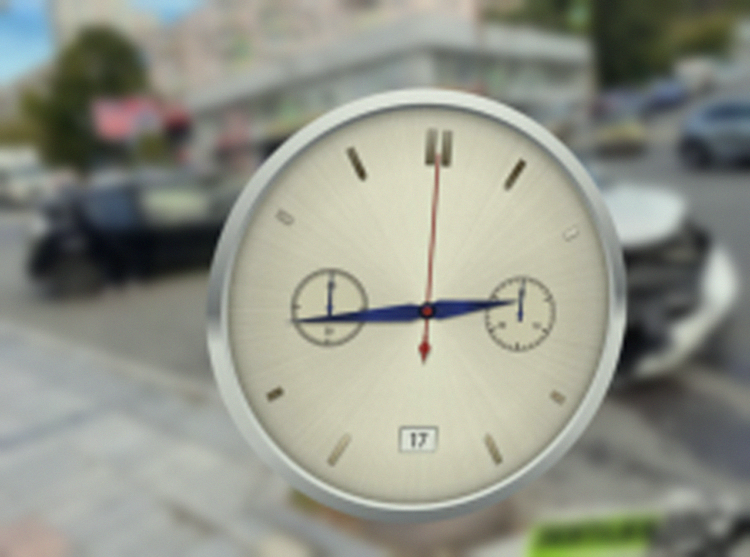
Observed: 2 h 44 min
